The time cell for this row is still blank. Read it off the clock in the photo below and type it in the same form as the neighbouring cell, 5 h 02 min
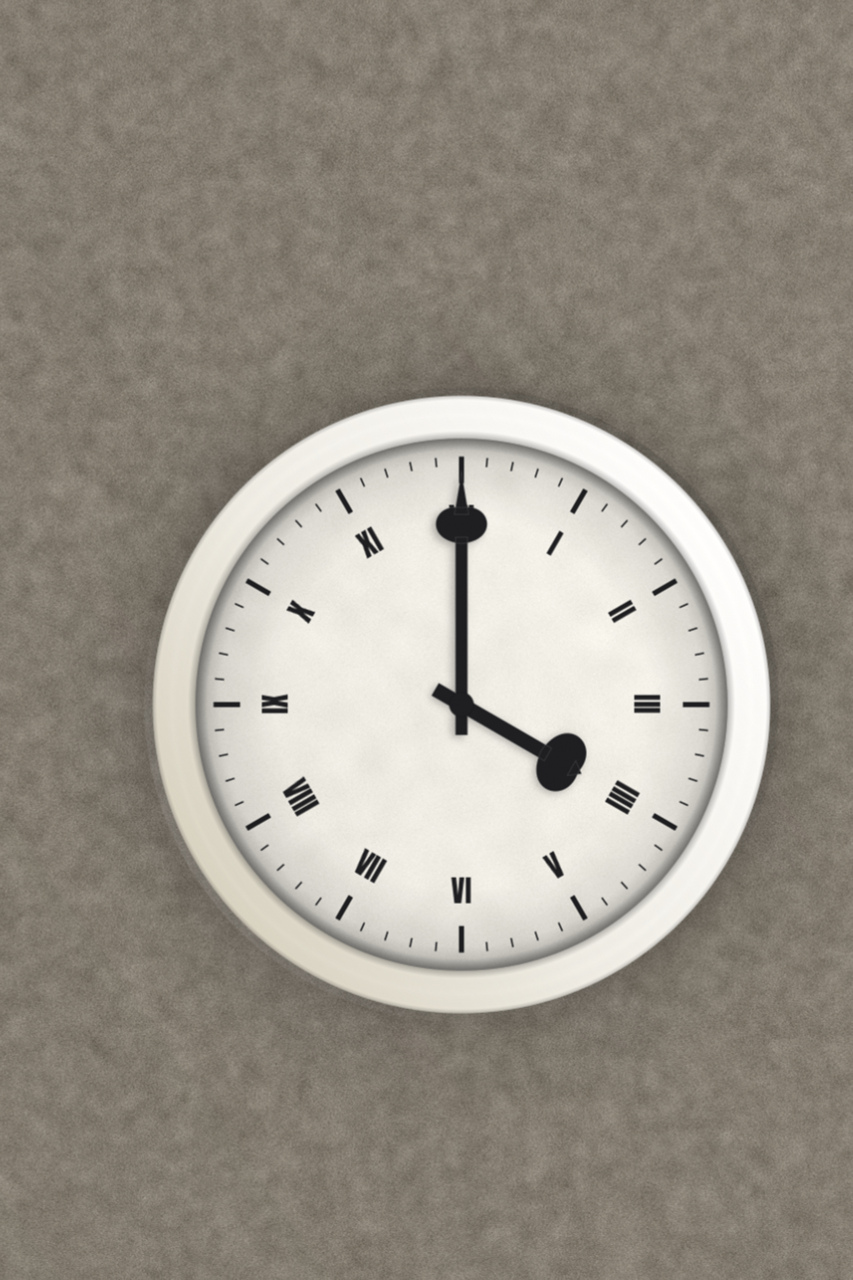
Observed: 4 h 00 min
